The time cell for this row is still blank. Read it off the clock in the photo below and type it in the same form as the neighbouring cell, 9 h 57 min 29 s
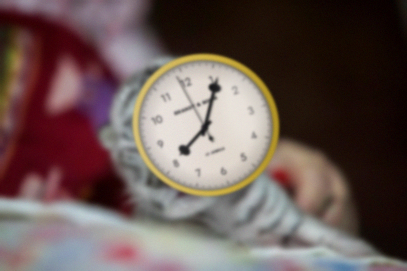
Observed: 8 h 05 min 59 s
